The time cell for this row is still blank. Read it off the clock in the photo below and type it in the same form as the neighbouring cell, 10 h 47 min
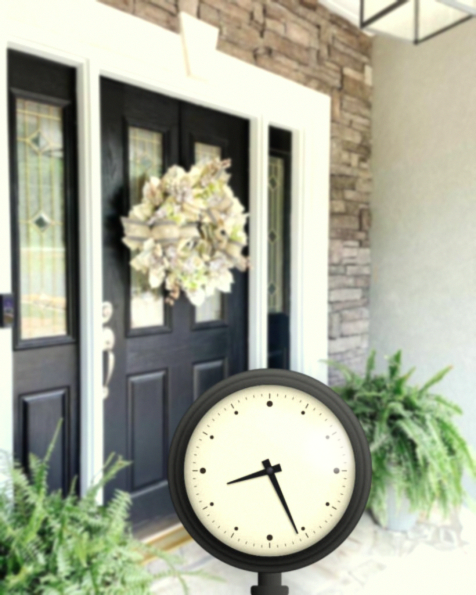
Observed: 8 h 26 min
